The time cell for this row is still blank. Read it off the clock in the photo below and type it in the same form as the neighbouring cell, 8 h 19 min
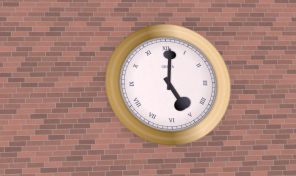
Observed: 5 h 01 min
